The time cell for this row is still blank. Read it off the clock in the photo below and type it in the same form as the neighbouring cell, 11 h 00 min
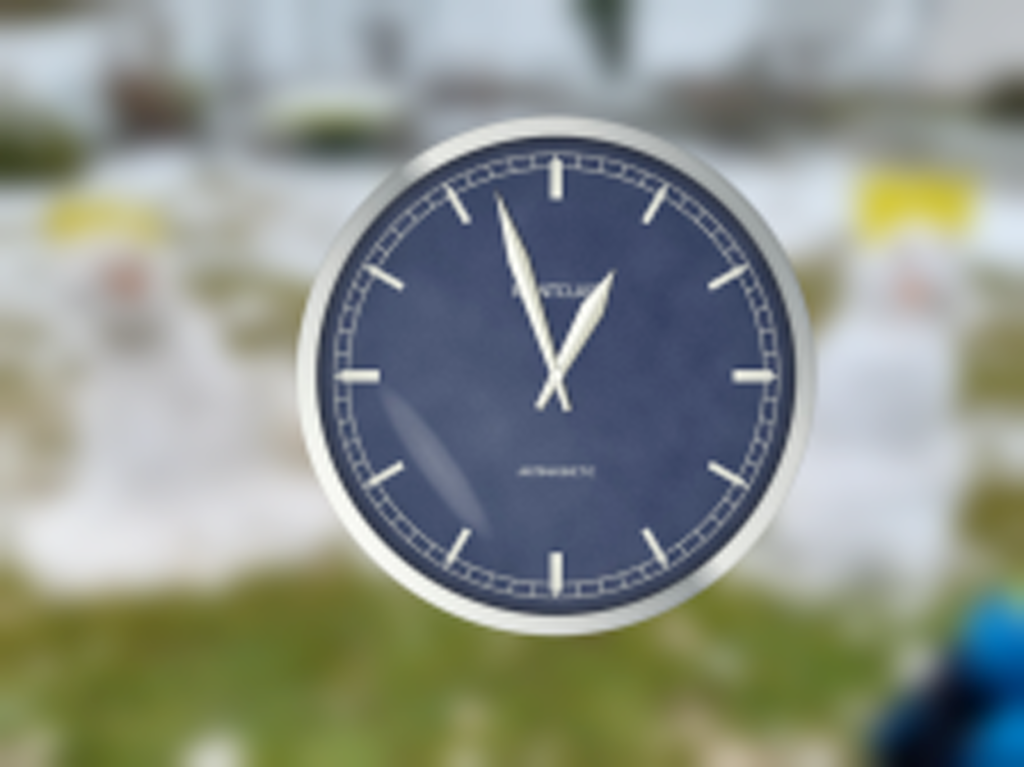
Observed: 12 h 57 min
